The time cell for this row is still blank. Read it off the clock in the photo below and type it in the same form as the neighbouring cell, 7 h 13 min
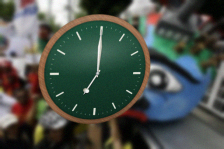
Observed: 7 h 00 min
